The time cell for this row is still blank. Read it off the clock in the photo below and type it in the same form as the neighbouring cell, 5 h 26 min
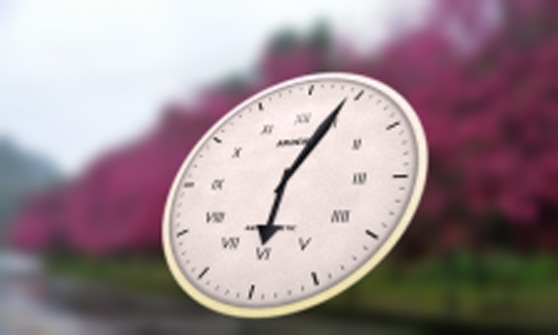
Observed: 6 h 04 min
